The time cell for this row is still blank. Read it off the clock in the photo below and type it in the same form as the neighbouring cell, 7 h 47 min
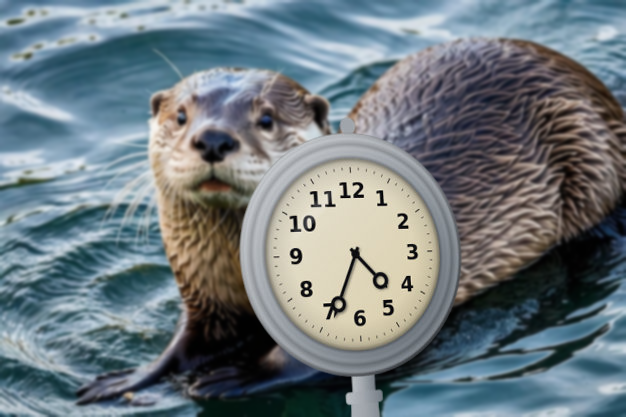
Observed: 4 h 34 min
